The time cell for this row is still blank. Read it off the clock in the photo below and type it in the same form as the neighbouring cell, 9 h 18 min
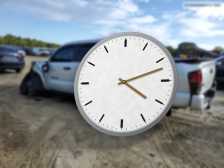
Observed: 4 h 12 min
